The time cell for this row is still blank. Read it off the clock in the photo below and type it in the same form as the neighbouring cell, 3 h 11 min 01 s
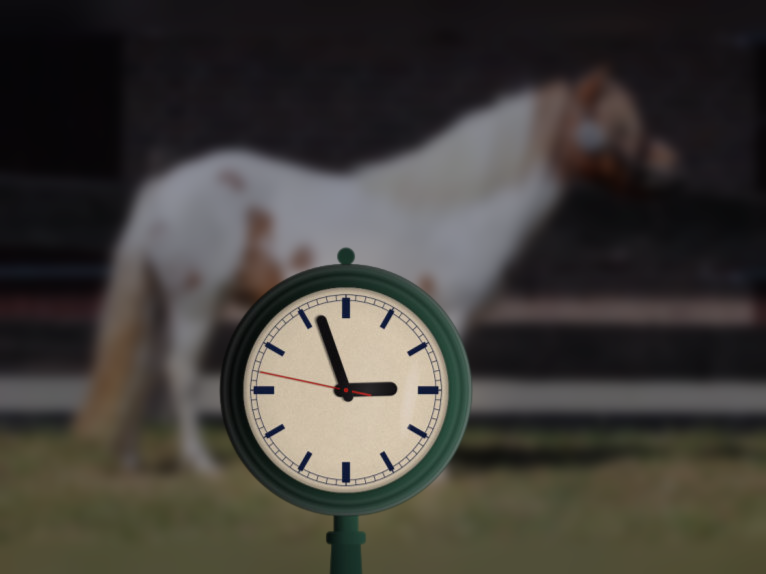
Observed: 2 h 56 min 47 s
